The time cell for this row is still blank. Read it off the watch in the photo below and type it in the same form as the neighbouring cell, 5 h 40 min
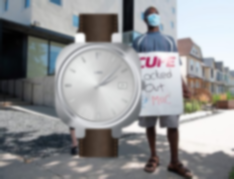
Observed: 2 h 08 min
